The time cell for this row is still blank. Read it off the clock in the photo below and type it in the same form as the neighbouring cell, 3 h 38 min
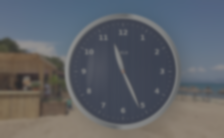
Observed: 11 h 26 min
